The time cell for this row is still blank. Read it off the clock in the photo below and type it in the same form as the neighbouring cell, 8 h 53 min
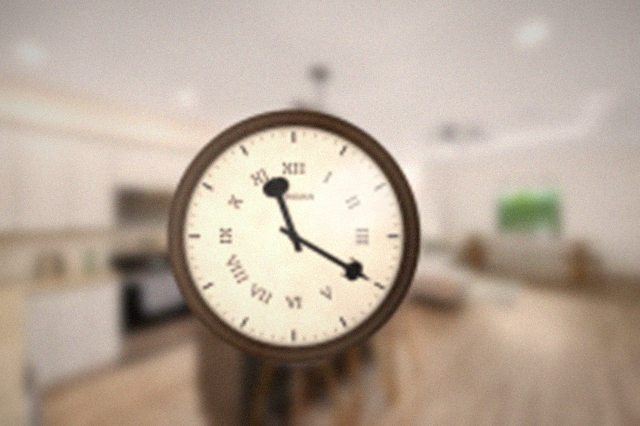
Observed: 11 h 20 min
